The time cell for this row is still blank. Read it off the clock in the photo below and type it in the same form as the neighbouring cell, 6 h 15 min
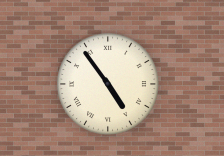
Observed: 4 h 54 min
